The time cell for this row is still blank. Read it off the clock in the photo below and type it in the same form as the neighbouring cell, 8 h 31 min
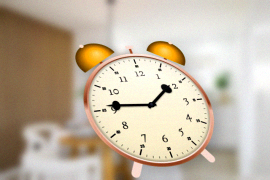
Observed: 1 h 46 min
